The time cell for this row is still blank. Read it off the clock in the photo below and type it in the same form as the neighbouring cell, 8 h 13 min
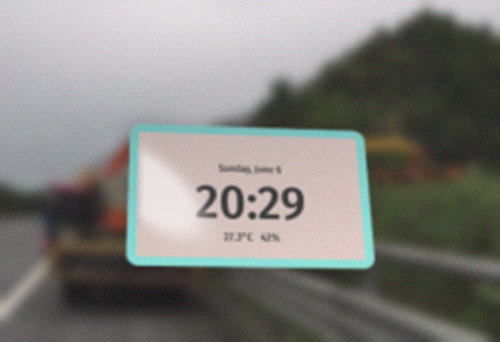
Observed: 20 h 29 min
